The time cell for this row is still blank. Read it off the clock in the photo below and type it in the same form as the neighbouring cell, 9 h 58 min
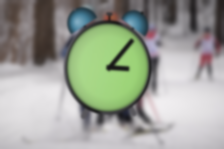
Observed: 3 h 07 min
